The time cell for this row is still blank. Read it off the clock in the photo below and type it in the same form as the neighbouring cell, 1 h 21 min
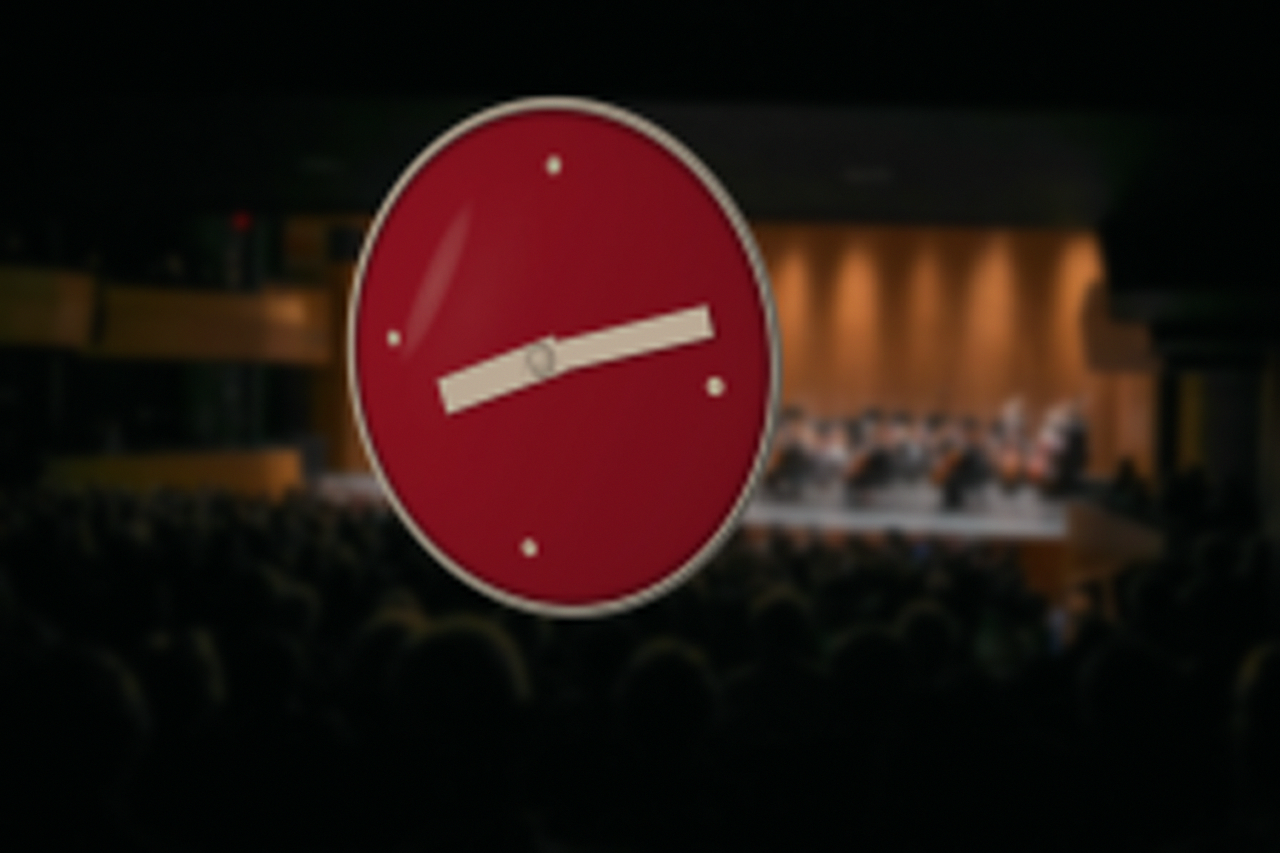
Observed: 8 h 12 min
